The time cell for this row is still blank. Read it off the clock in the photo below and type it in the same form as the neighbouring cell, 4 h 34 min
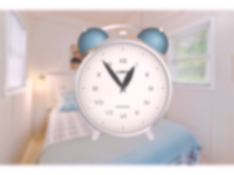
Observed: 12 h 54 min
